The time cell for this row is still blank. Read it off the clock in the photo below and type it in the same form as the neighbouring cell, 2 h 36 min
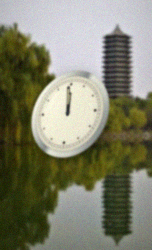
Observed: 11 h 59 min
